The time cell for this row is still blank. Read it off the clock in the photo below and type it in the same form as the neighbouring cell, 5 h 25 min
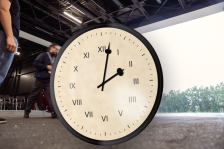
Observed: 2 h 02 min
